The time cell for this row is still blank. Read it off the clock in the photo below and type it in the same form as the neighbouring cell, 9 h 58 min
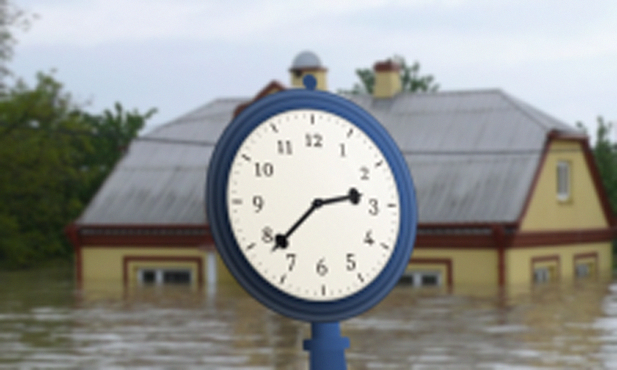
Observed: 2 h 38 min
